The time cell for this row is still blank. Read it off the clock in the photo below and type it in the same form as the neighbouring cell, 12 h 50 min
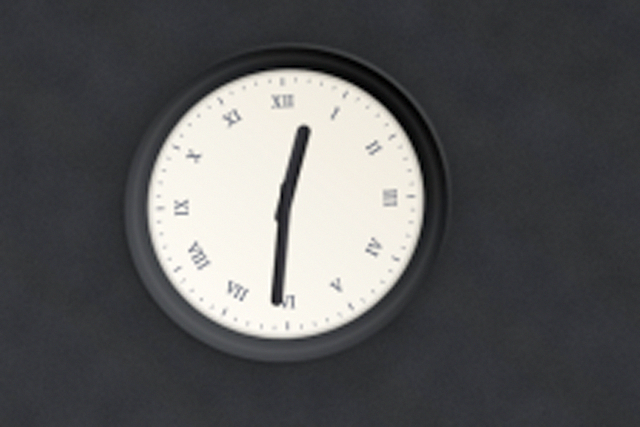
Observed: 12 h 31 min
